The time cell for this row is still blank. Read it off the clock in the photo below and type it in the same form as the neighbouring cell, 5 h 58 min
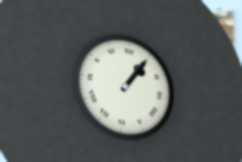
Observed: 1 h 05 min
